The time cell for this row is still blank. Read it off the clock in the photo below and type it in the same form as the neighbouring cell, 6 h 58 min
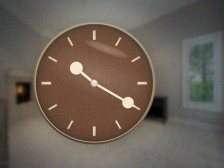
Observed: 10 h 20 min
